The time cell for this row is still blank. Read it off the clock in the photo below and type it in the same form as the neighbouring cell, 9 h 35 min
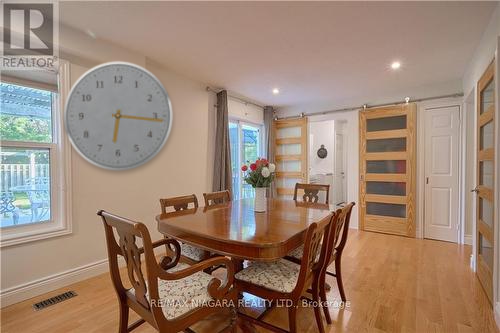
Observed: 6 h 16 min
